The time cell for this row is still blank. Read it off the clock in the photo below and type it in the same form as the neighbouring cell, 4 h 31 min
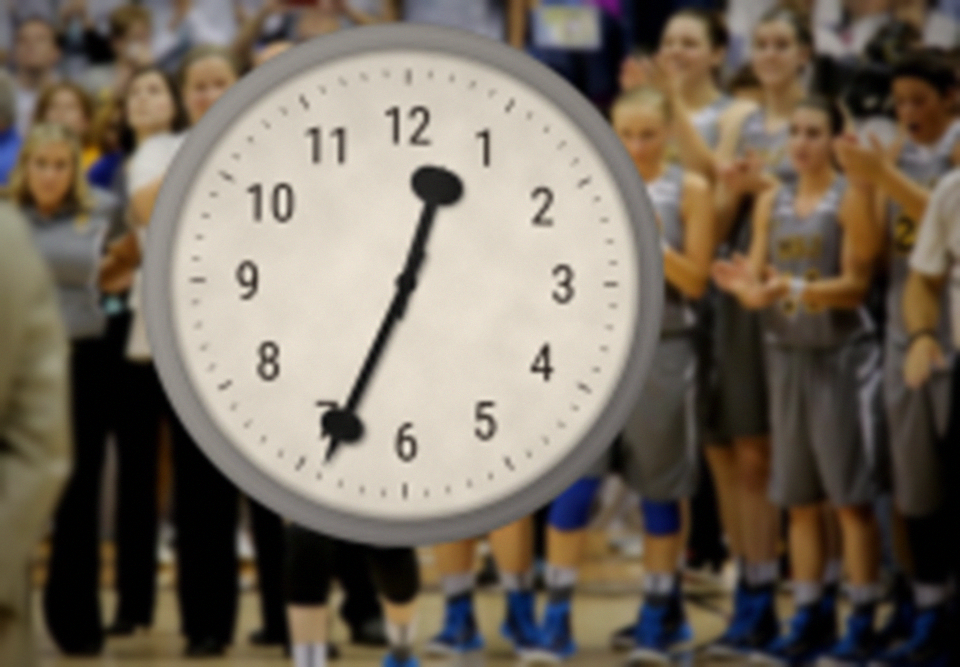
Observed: 12 h 34 min
